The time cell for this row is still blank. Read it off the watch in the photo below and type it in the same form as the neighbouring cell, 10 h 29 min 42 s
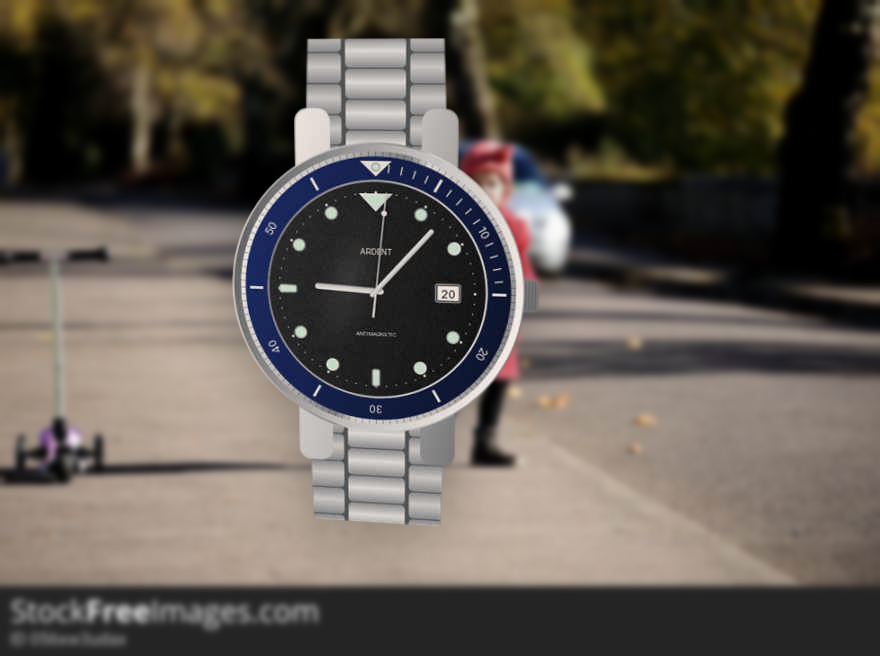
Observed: 9 h 07 min 01 s
